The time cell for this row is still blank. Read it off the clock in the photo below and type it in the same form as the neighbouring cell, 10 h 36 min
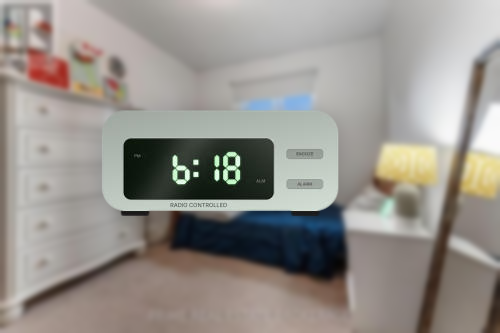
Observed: 6 h 18 min
